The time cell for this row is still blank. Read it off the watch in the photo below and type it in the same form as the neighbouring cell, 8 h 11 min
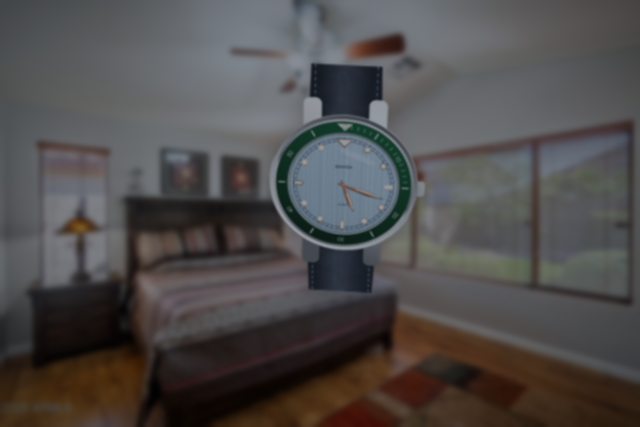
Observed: 5 h 18 min
